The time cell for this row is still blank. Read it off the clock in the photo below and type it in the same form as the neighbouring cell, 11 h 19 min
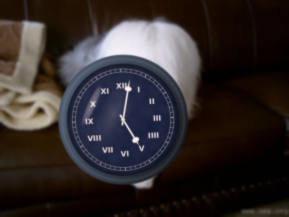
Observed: 5 h 02 min
